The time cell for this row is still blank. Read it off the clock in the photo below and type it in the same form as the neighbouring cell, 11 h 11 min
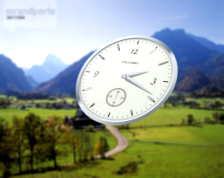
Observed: 2 h 19 min
